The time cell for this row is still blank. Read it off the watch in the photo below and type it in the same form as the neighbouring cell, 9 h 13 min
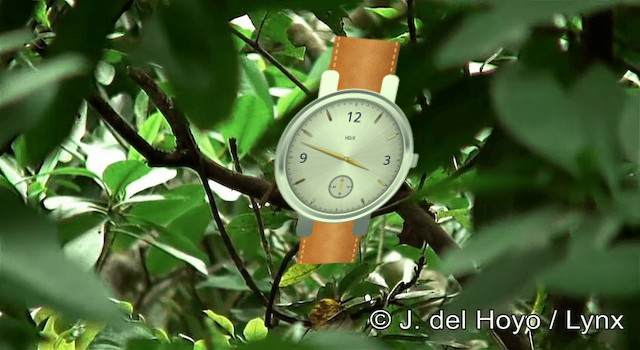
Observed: 3 h 48 min
